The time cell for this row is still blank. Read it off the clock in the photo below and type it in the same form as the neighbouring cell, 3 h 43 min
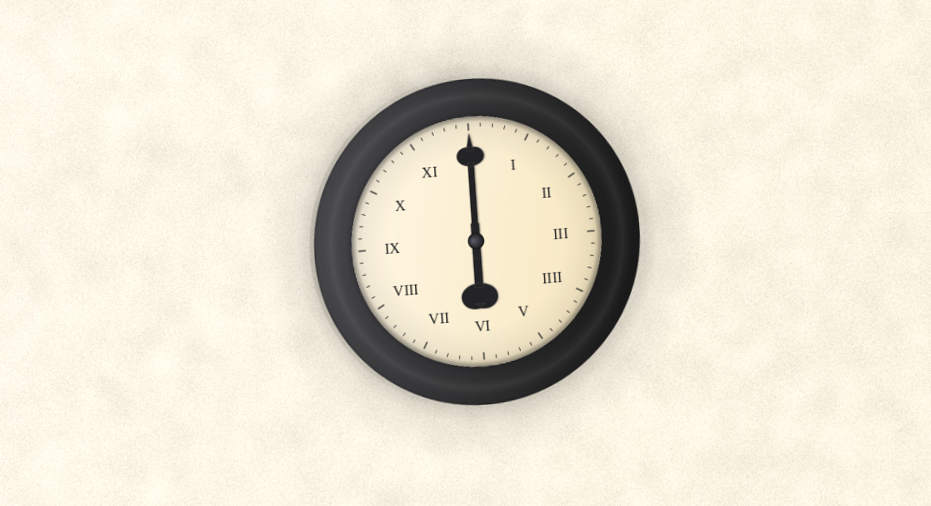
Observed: 6 h 00 min
